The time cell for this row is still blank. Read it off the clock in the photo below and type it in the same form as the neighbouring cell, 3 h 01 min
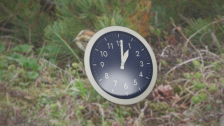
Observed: 1 h 01 min
